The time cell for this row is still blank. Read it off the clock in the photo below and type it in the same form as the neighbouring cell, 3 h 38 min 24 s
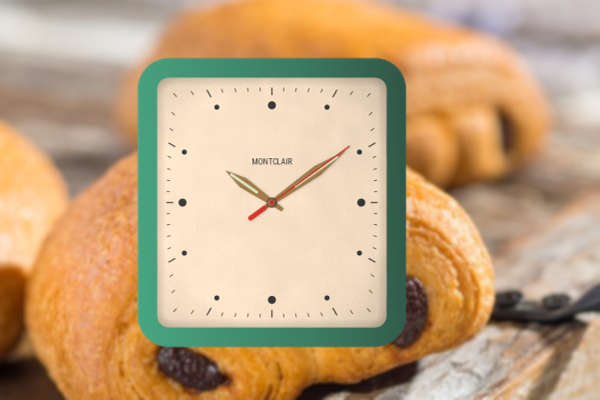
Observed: 10 h 09 min 09 s
